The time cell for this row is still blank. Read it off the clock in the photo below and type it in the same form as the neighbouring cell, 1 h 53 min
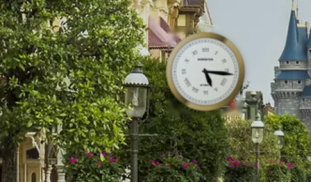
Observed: 5 h 16 min
